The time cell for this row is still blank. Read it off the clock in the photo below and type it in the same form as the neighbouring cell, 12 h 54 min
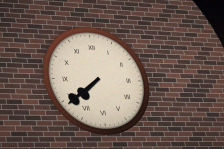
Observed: 7 h 39 min
